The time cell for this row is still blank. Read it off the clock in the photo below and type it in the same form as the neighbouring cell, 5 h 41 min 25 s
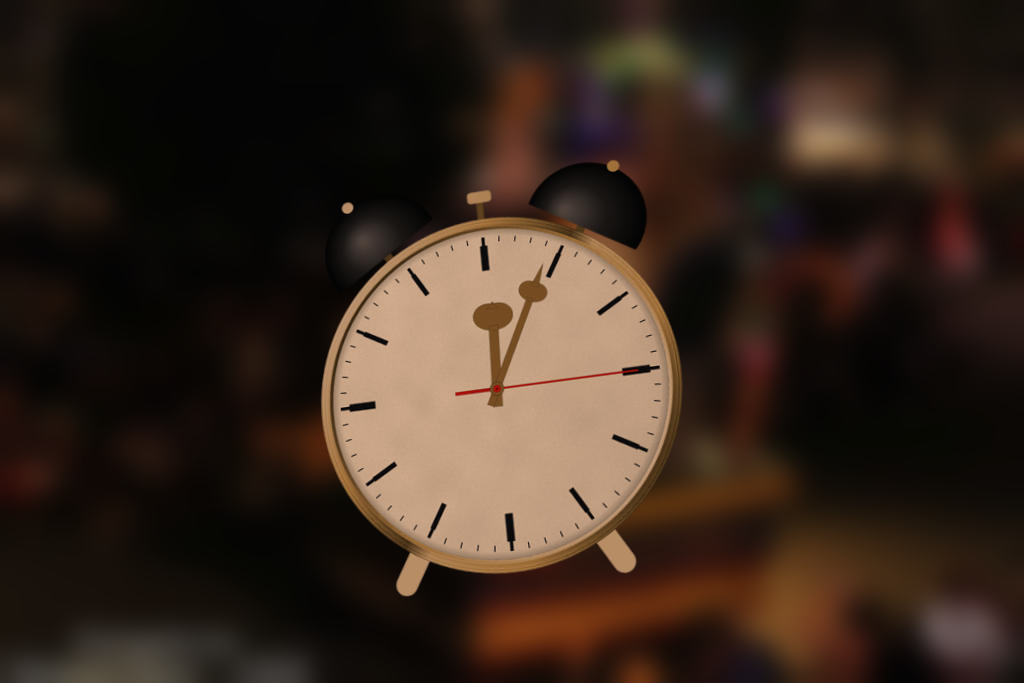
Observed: 12 h 04 min 15 s
